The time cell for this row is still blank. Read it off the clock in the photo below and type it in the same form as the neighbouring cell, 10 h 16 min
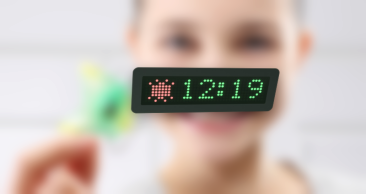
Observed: 12 h 19 min
